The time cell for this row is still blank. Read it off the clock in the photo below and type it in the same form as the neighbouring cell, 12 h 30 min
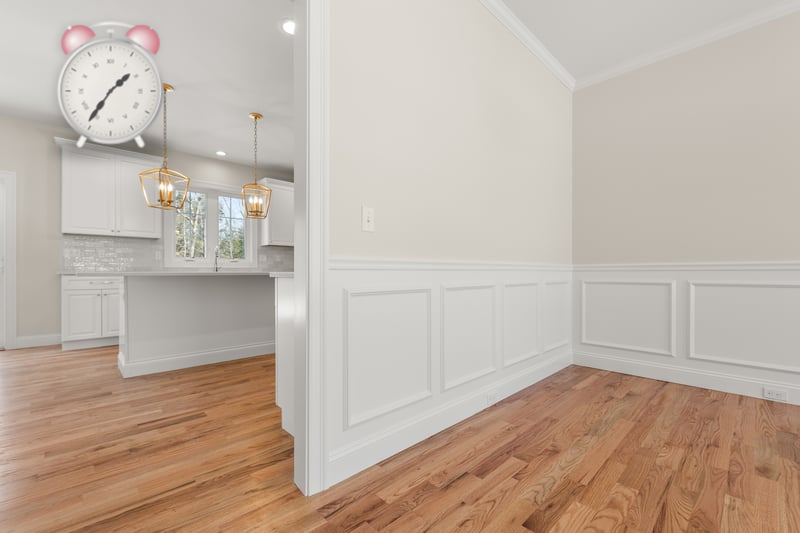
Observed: 1 h 36 min
